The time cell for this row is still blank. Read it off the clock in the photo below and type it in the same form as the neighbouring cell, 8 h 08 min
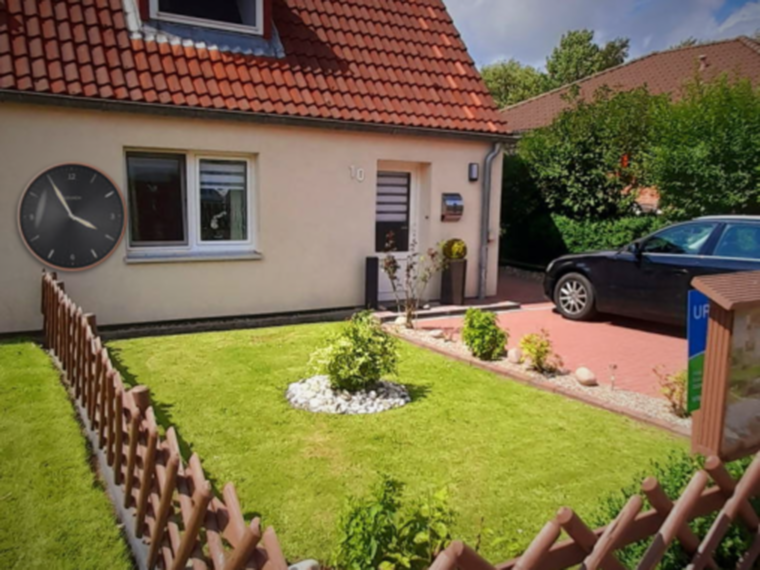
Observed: 3 h 55 min
